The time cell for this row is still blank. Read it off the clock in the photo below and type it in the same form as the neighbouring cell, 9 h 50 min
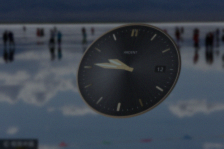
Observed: 9 h 46 min
